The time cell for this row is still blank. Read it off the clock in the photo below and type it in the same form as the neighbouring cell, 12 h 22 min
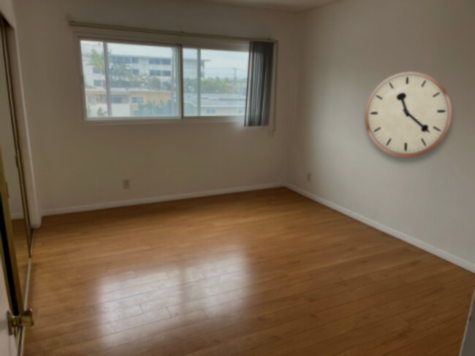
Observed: 11 h 22 min
